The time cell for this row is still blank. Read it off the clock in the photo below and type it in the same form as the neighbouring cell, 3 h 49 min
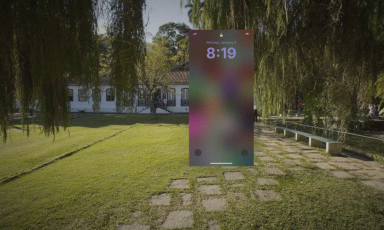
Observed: 8 h 19 min
